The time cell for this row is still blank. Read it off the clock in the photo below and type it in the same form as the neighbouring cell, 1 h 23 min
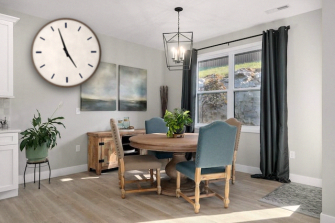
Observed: 4 h 57 min
